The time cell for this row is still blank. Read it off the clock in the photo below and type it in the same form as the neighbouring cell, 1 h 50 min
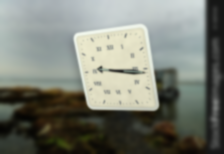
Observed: 9 h 16 min
